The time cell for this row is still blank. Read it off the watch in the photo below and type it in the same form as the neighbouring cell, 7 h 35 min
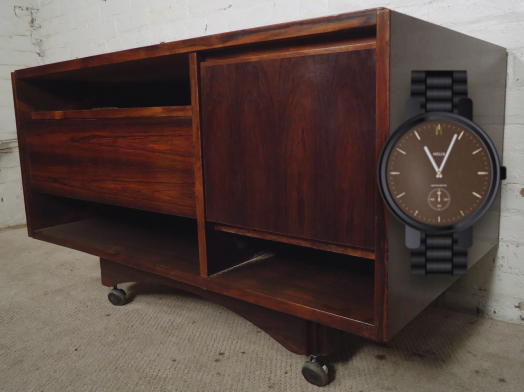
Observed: 11 h 04 min
